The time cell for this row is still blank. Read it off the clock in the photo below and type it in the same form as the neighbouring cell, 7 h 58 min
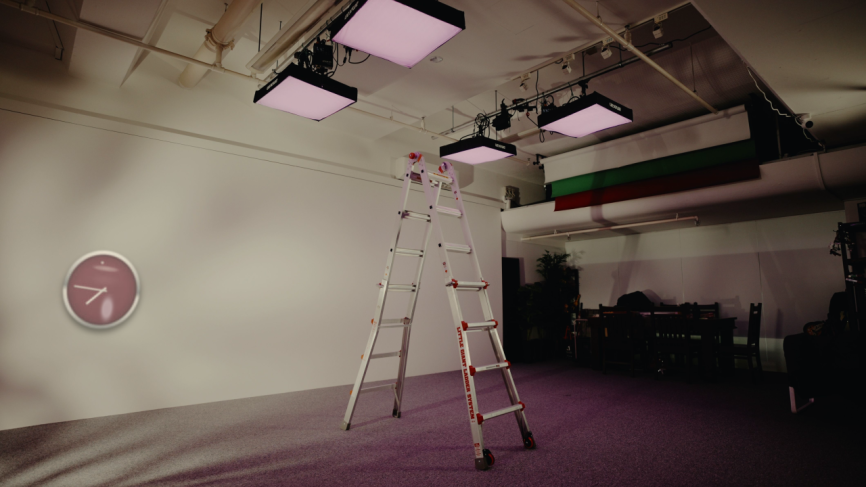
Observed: 7 h 47 min
